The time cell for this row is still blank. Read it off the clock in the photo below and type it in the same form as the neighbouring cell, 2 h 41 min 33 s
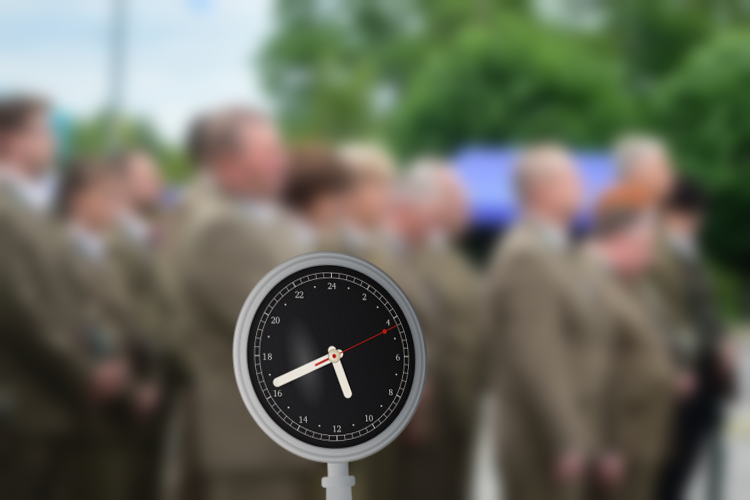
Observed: 10 h 41 min 11 s
